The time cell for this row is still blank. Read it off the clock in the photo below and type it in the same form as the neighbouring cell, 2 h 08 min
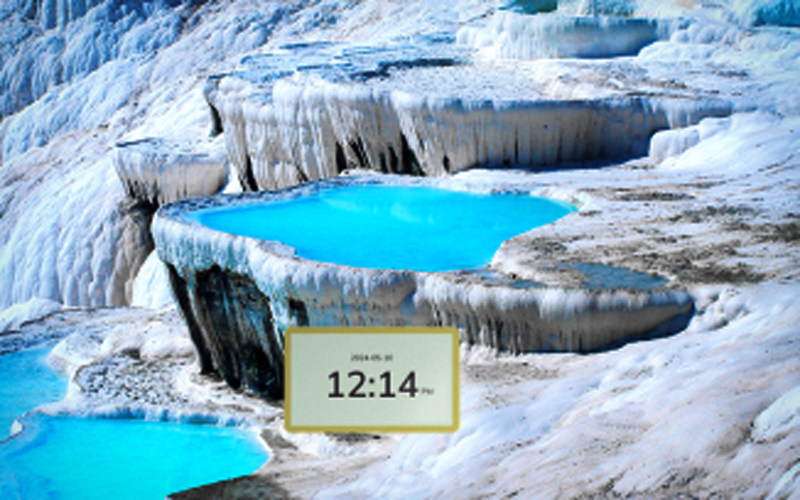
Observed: 12 h 14 min
